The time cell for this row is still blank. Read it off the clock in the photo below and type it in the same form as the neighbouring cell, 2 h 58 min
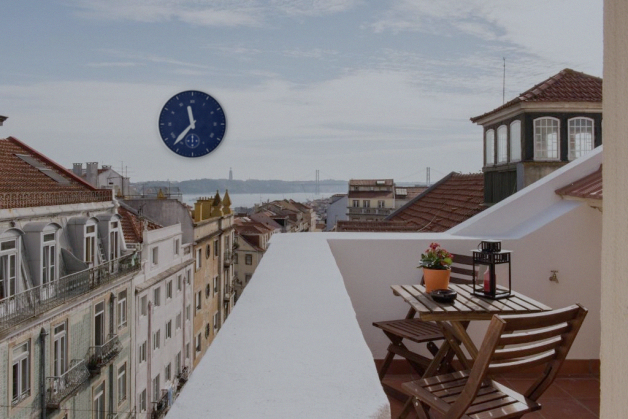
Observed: 11 h 37 min
